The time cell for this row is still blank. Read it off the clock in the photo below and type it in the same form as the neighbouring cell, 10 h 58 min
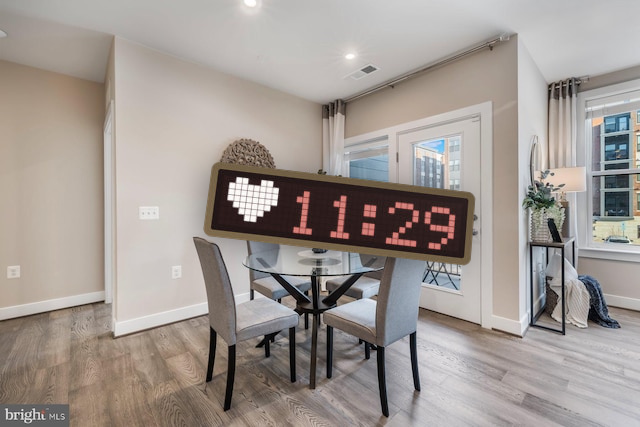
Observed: 11 h 29 min
